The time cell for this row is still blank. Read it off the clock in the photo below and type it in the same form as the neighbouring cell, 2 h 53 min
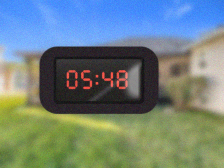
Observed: 5 h 48 min
